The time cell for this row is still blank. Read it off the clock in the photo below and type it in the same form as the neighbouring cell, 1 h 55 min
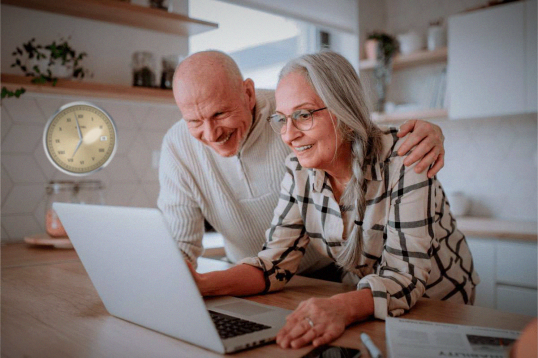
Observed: 6 h 58 min
